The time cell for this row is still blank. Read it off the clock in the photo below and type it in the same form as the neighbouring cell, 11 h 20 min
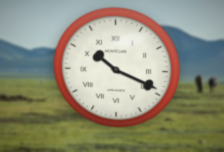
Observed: 10 h 19 min
